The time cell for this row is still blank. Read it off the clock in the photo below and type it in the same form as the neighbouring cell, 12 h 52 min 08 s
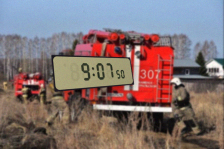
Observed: 9 h 07 min 50 s
